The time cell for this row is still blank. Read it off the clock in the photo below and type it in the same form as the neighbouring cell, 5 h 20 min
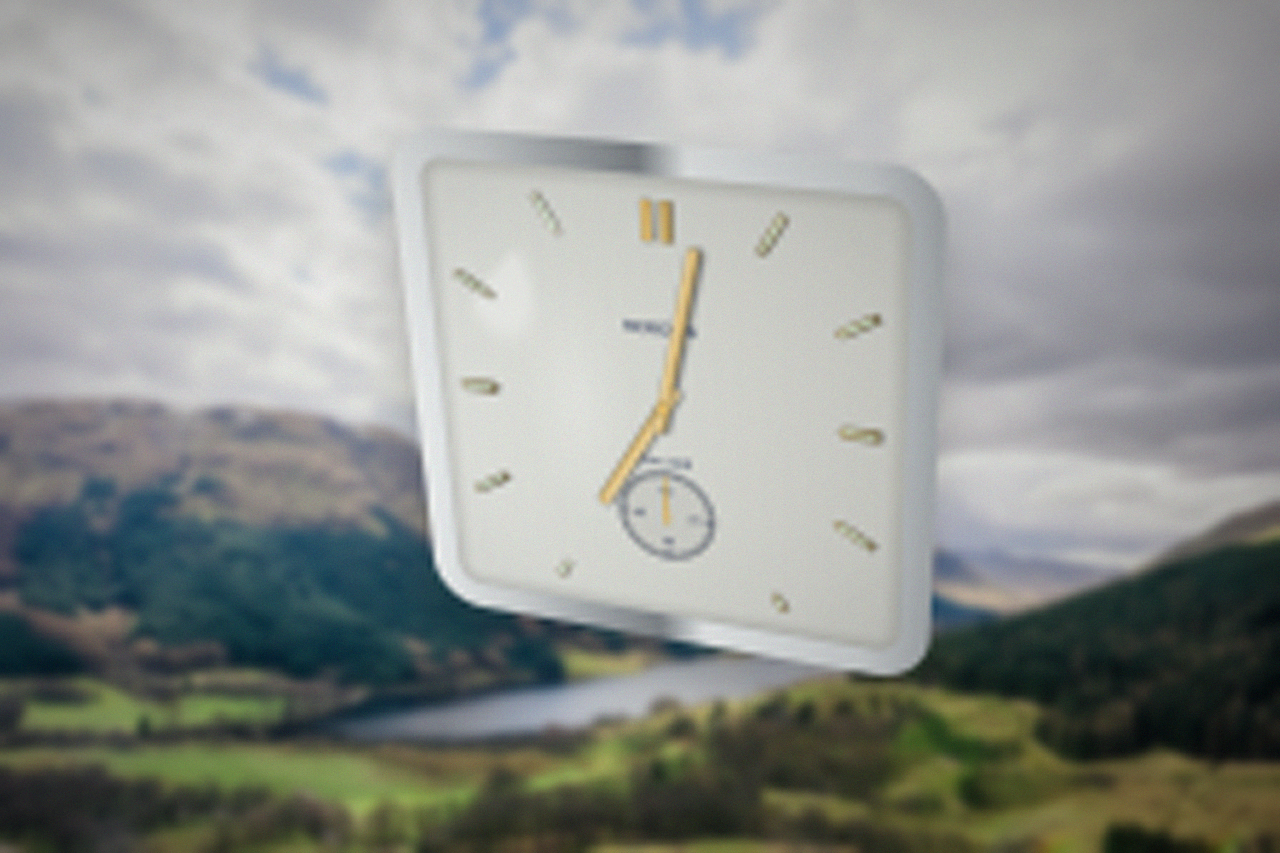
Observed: 7 h 02 min
